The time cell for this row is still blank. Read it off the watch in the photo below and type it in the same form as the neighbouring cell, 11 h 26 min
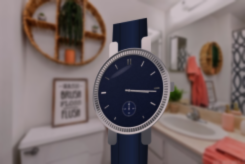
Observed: 3 h 16 min
